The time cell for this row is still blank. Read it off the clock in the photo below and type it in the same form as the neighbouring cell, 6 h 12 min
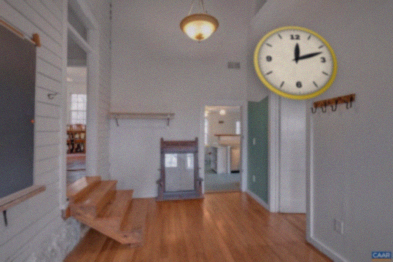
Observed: 12 h 12 min
